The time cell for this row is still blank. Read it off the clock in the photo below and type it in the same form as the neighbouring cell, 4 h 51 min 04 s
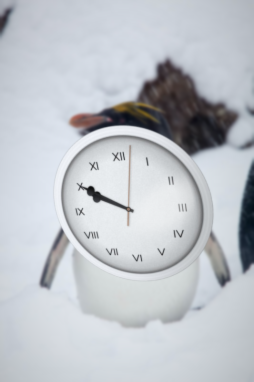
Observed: 9 h 50 min 02 s
